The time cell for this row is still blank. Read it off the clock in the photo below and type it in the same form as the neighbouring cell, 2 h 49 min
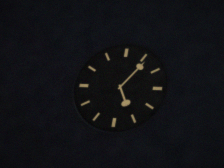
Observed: 5 h 06 min
